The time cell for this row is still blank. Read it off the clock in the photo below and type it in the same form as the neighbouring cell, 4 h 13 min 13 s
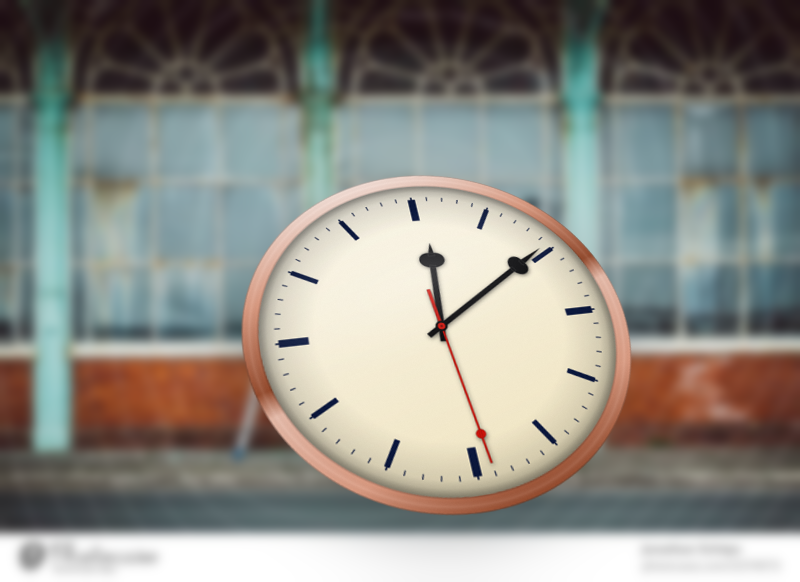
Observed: 12 h 09 min 29 s
